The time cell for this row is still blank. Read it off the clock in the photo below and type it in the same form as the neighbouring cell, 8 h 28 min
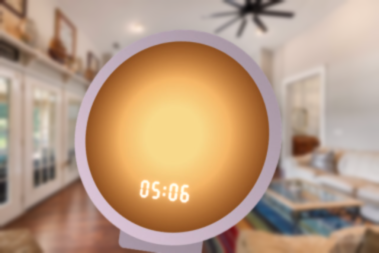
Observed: 5 h 06 min
